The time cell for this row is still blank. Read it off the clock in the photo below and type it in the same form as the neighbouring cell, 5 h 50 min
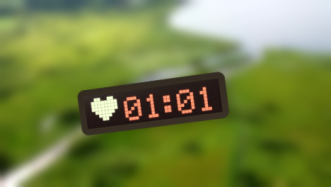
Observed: 1 h 01 min
